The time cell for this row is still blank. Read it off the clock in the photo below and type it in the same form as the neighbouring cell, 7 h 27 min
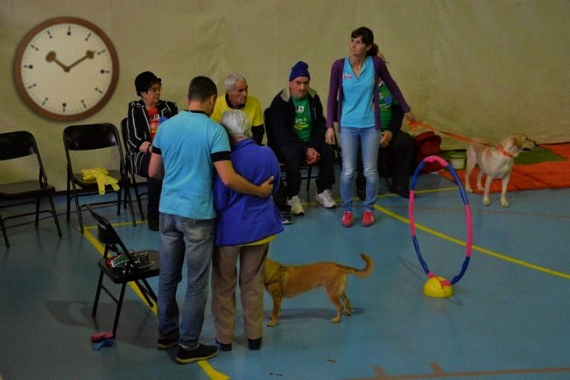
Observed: 10 h 09 min
